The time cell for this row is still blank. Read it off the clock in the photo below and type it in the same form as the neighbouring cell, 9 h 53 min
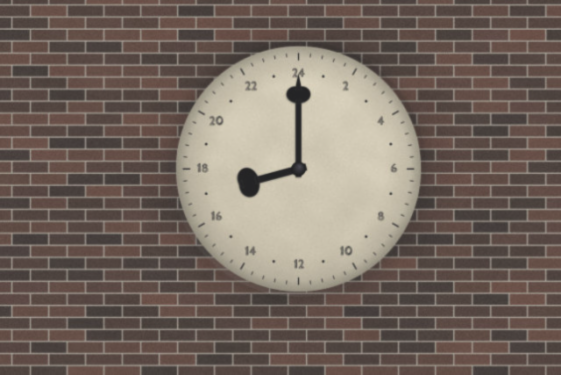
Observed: 17 h 00 min
